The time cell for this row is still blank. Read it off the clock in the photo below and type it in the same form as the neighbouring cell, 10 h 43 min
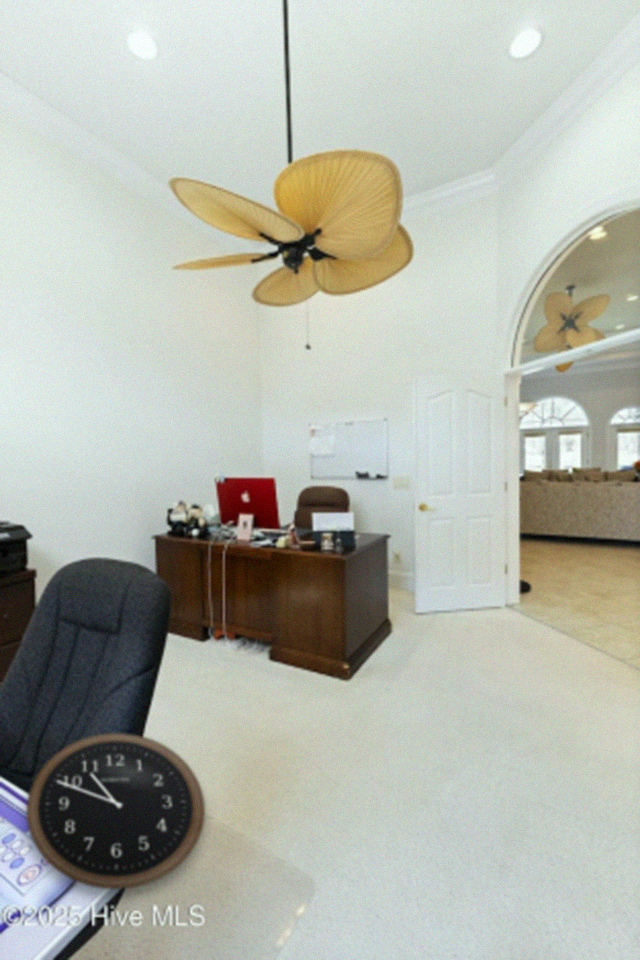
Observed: 10 h 49 min
